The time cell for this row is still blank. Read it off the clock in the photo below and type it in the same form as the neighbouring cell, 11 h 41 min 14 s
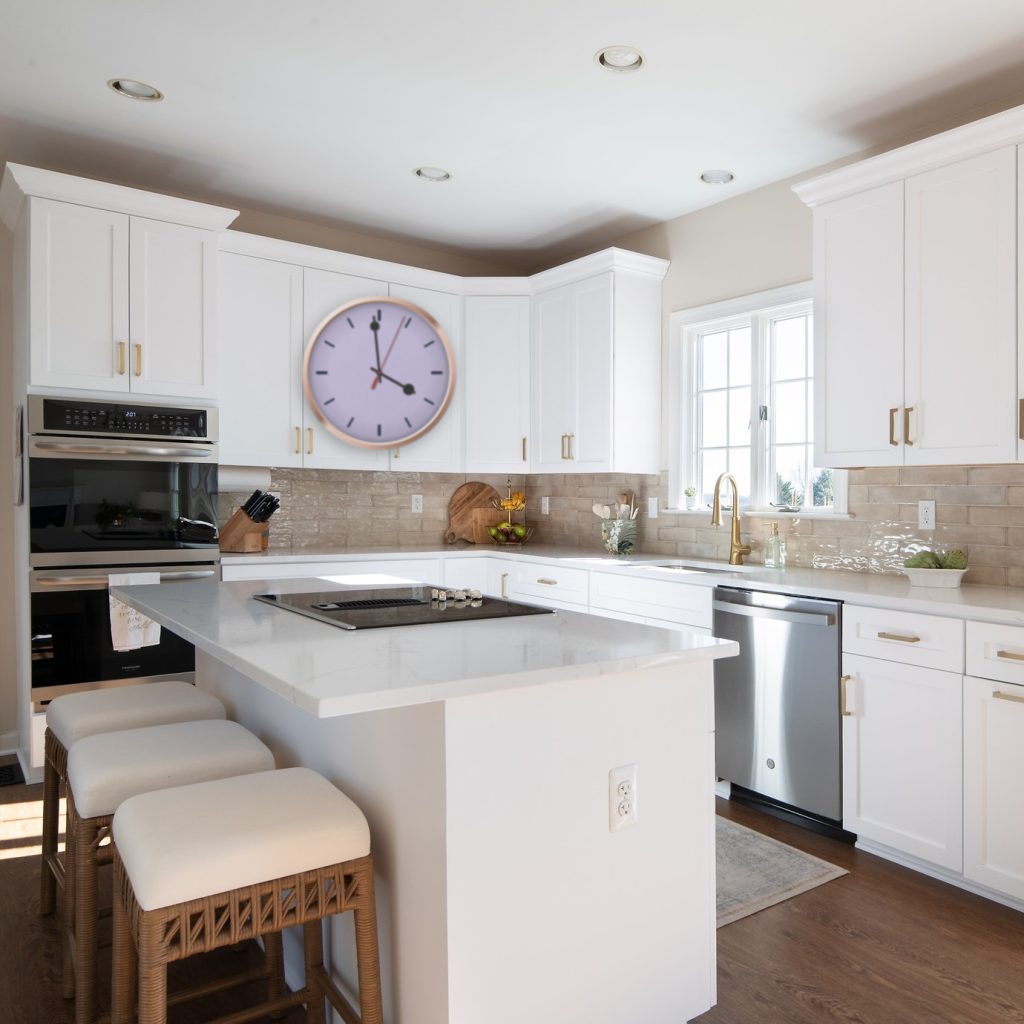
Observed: 3 h 59 min 04 s
